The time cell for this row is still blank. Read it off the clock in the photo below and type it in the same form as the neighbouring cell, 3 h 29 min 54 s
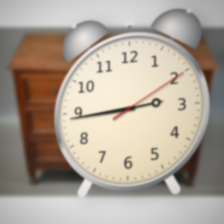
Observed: 2 h 44 min 10 s
